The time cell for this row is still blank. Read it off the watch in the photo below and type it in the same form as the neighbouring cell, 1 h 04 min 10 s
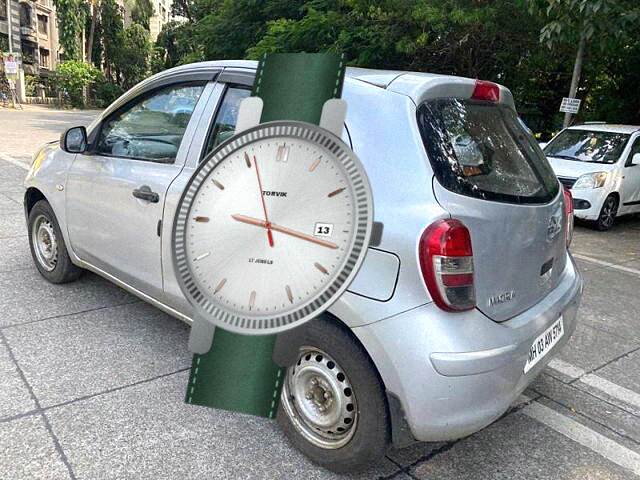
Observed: 9 h 16 min 56 s
